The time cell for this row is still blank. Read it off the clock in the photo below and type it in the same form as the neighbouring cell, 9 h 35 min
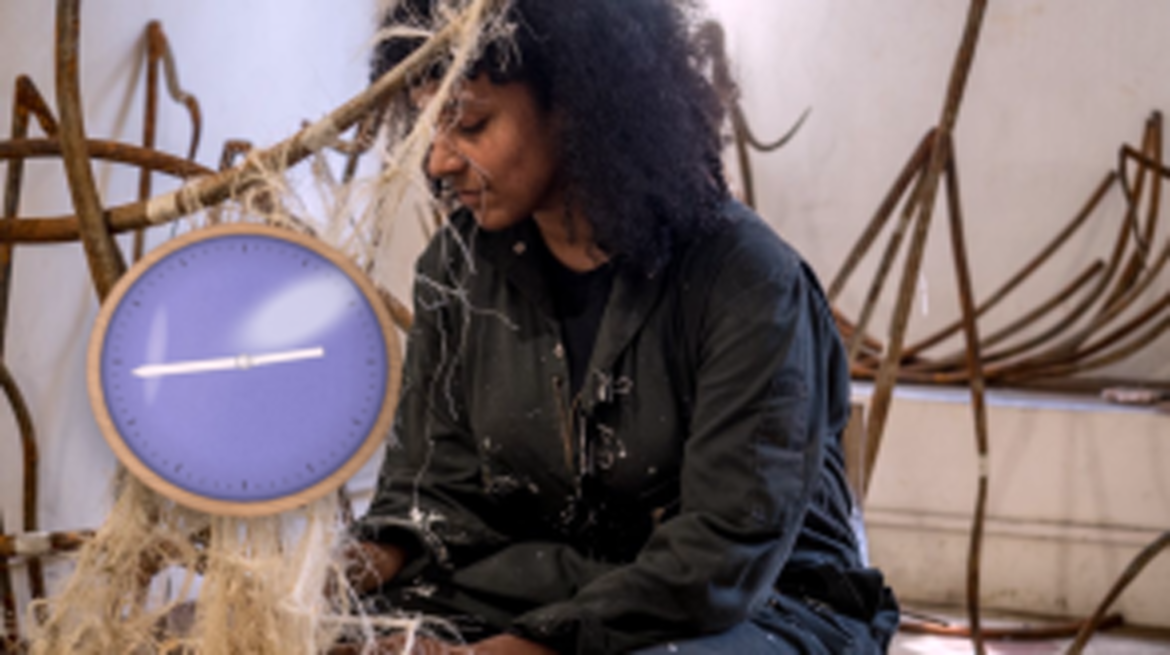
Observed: 2 h 44 min
